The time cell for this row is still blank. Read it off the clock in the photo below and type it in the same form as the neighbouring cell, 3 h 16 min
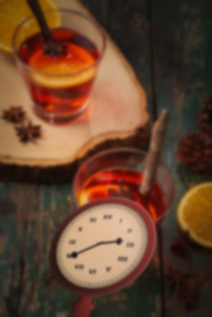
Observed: 2 h 40 min
